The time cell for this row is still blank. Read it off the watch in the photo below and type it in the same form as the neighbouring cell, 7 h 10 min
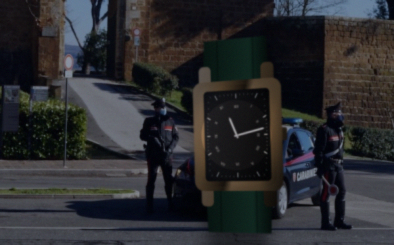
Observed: 11 h 13 min
